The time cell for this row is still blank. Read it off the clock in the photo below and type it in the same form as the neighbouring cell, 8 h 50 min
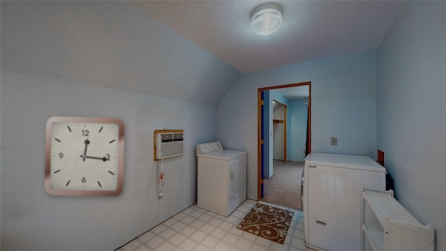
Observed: 12 h 16 min
